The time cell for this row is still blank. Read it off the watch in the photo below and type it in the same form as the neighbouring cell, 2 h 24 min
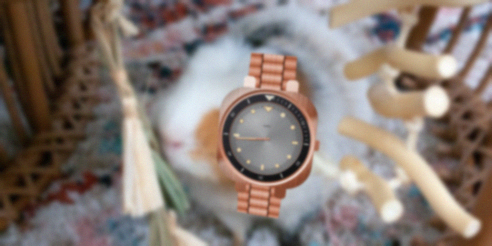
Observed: 8 h 44 min
